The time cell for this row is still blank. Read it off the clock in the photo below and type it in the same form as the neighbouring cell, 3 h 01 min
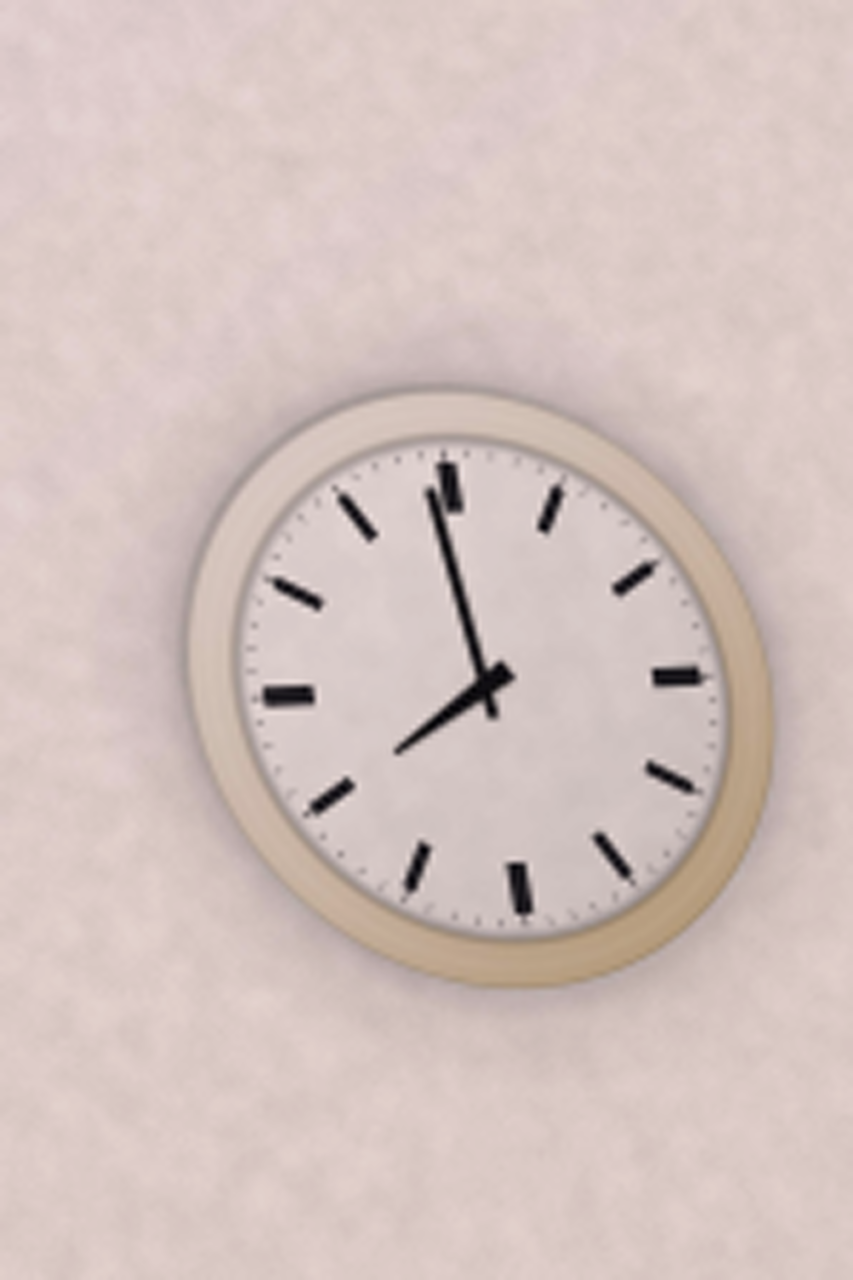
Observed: 7 h 59 min
